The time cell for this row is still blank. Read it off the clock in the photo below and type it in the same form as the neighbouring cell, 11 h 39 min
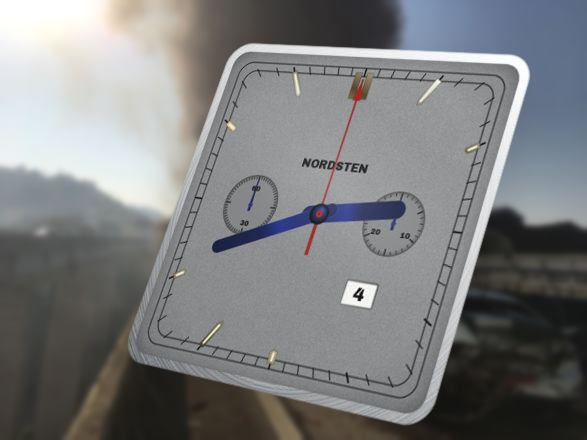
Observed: 2 h 41 min
